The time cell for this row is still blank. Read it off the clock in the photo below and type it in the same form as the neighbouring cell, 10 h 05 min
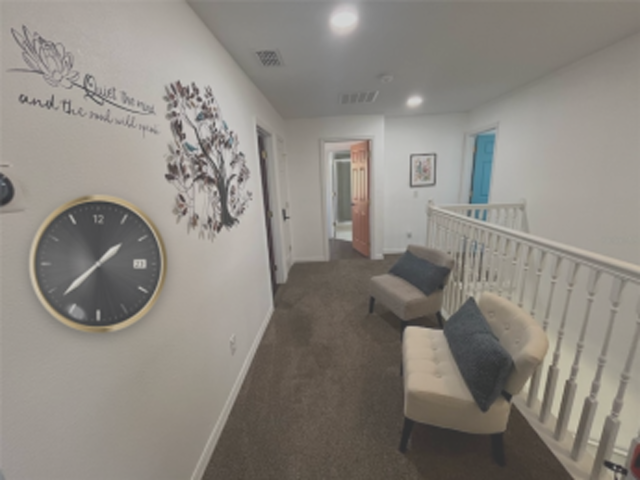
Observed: 1 h 38 min
